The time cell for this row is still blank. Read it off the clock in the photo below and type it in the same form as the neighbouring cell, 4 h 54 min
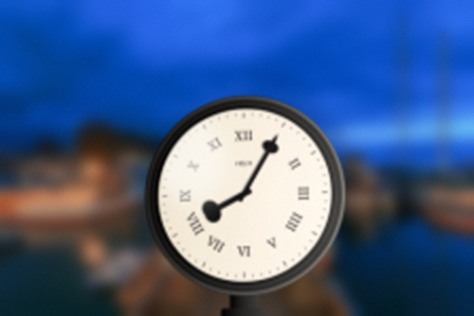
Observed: 8 h 05 min
